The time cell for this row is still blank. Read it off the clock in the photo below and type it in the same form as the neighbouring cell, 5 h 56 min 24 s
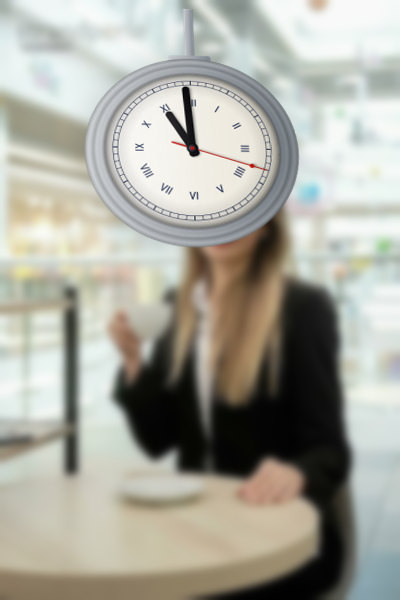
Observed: 10 h 59 min 18 s
